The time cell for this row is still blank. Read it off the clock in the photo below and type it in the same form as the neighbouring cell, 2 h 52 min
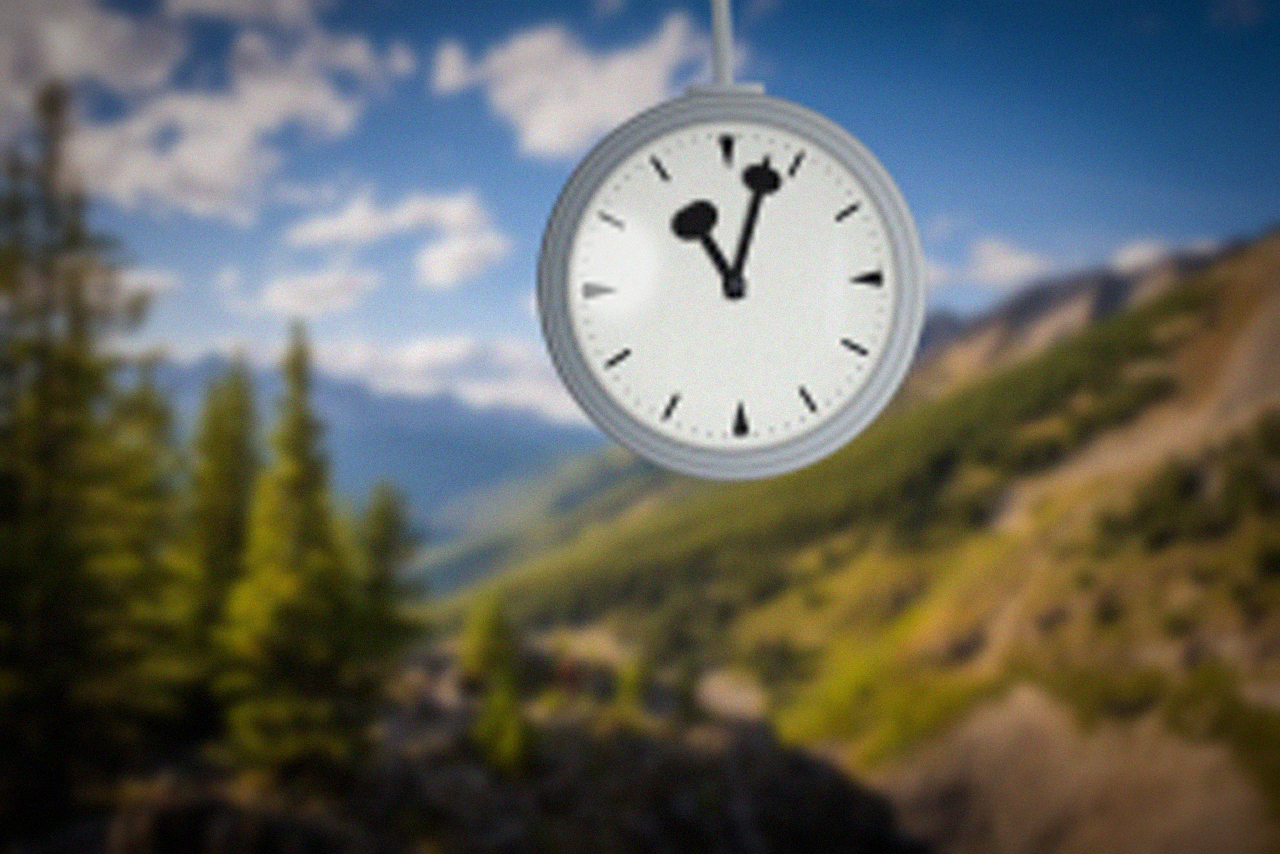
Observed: 11 h 03 min
